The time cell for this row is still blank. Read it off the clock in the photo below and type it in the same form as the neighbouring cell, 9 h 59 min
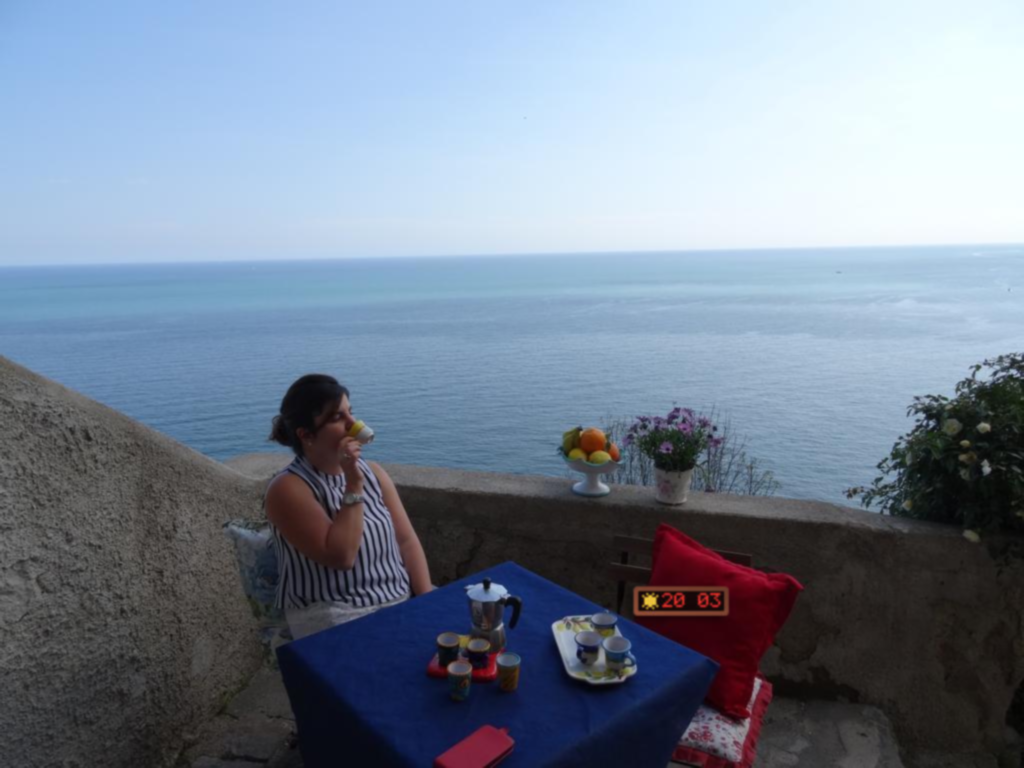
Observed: 20 h 03 min
